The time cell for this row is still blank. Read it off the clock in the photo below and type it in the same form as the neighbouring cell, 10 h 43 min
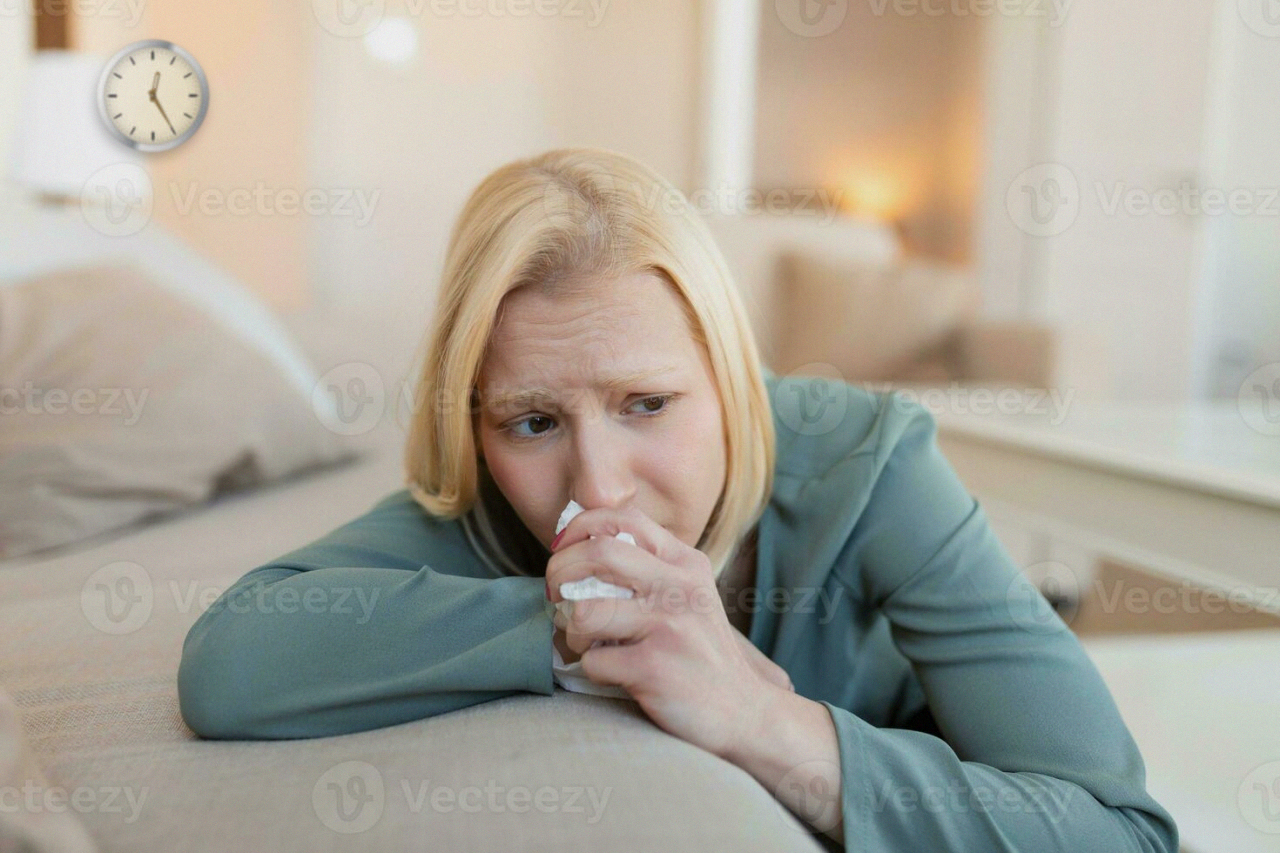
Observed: 12 h 25 min
